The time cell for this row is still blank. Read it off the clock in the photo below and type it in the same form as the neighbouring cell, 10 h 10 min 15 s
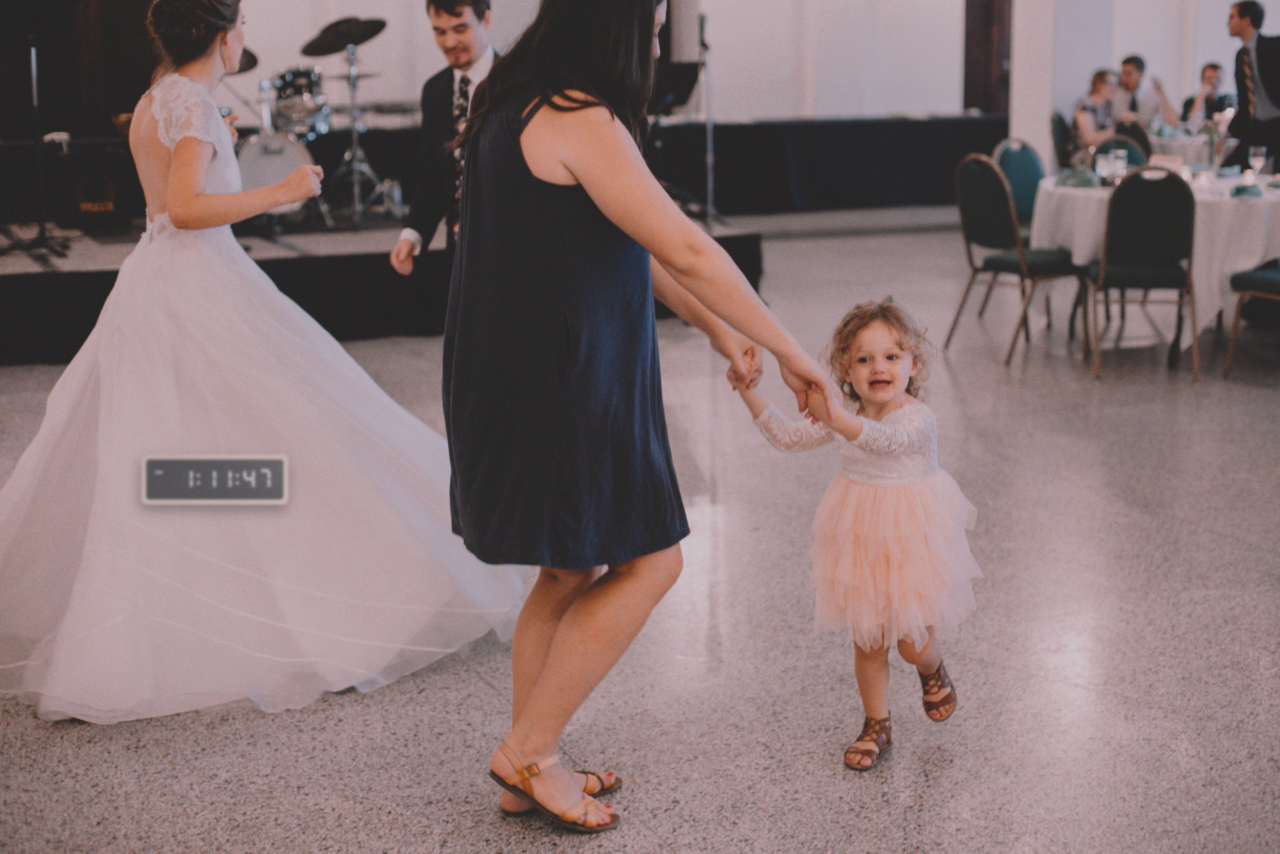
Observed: 1 h 11 min 47 s
